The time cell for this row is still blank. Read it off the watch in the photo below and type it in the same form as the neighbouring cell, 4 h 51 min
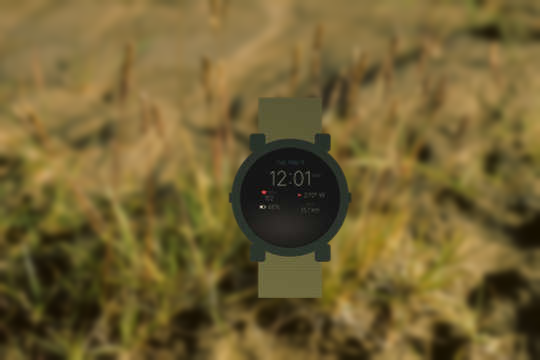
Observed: 12 h 01 min
